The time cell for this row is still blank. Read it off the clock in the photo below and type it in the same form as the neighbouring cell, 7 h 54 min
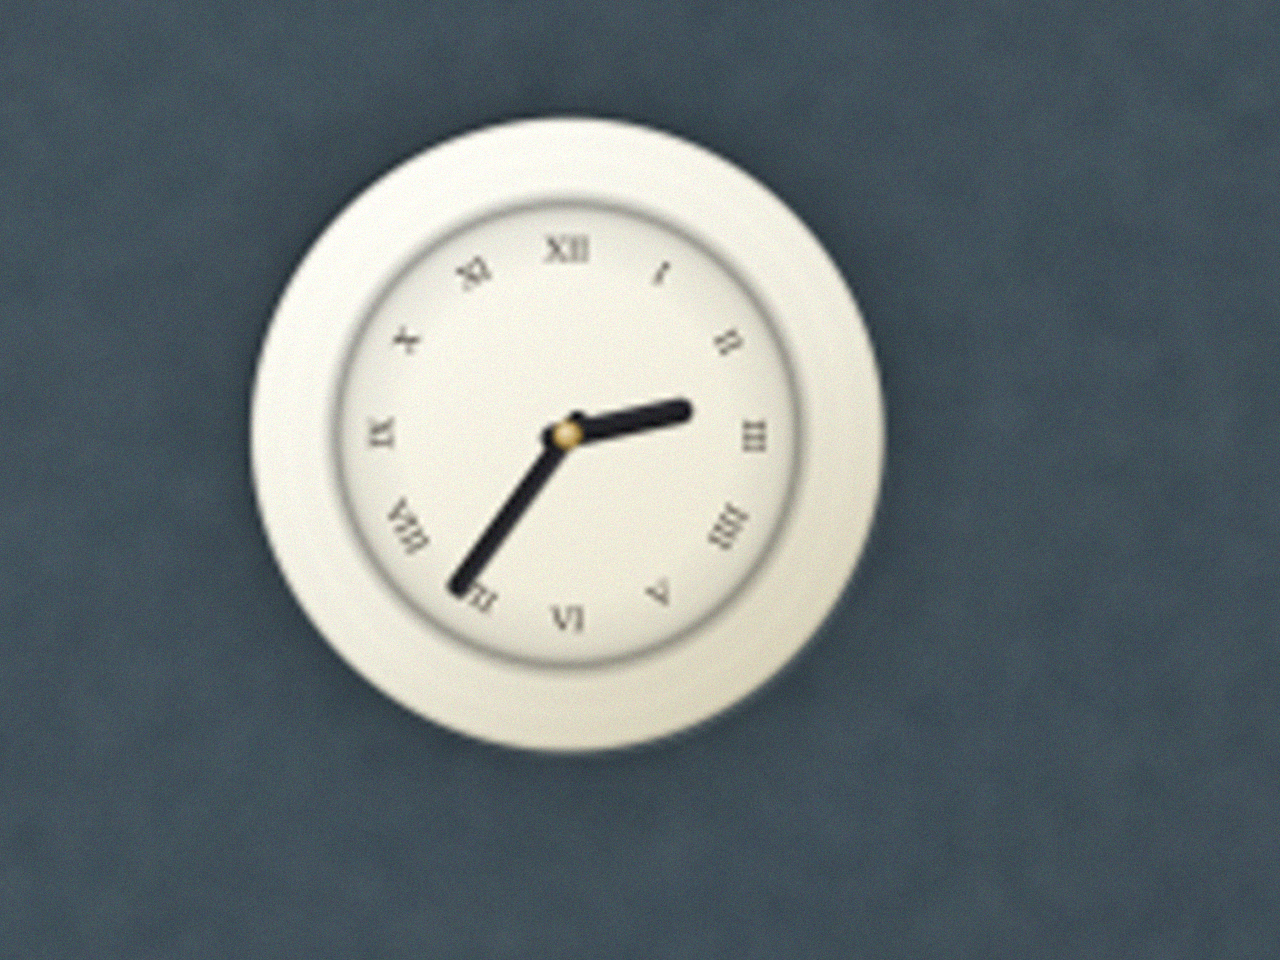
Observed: 2 h 36 min
